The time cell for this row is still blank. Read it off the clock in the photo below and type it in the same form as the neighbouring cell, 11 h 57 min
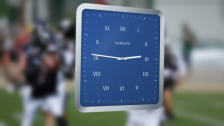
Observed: 2 h 46 min
